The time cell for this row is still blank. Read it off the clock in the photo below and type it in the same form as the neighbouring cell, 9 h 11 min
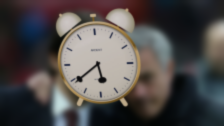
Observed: 5 h 39 min
